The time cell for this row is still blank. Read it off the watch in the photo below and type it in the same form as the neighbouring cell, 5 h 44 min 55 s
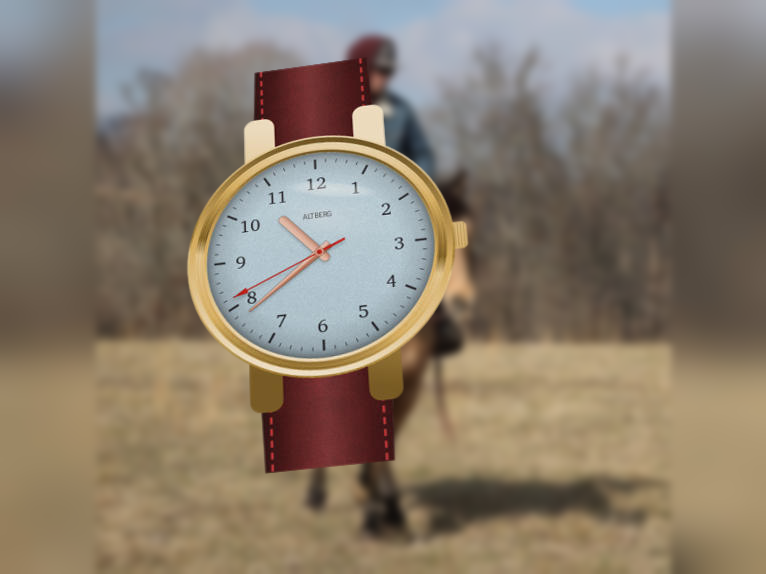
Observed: 10 h 38 min 41 s
